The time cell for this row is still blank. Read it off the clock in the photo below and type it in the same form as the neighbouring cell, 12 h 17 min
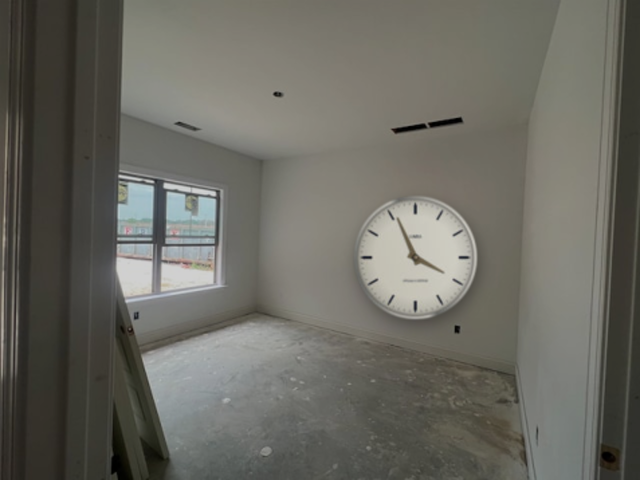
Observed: 3 h 56 min
